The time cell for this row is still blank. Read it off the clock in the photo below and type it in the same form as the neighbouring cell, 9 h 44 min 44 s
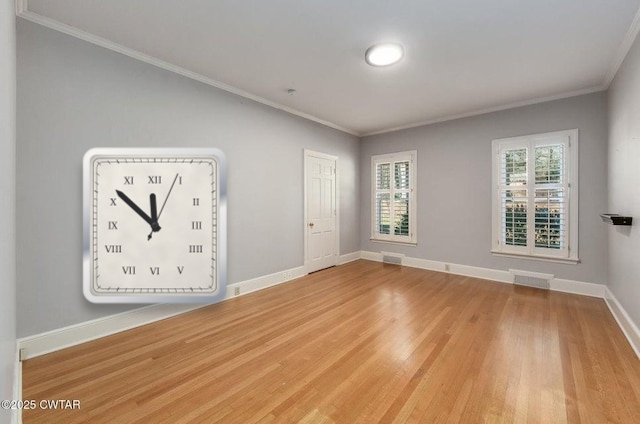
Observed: 11 h 52 min 04 s
